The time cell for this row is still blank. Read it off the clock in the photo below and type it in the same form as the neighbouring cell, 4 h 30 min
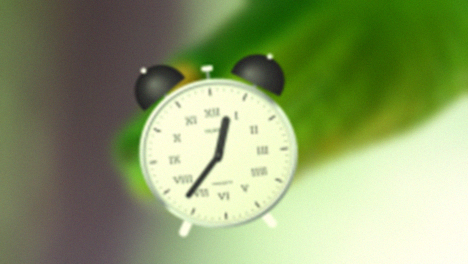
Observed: 12 h 37 min
